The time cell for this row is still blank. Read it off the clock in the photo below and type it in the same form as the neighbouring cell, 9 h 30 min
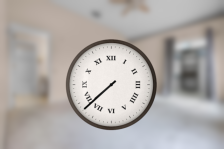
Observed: 7 h 38 min
